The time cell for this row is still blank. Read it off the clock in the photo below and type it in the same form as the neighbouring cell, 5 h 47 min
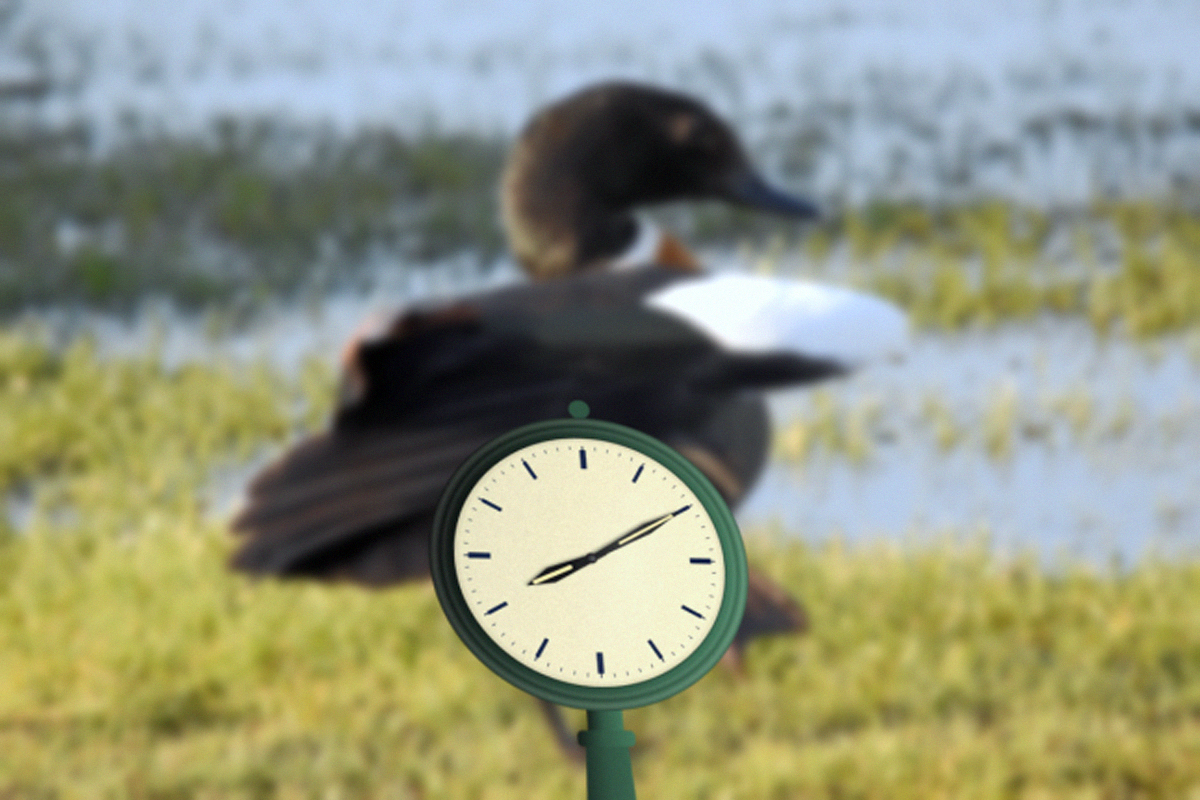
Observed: 8 h 10 min
